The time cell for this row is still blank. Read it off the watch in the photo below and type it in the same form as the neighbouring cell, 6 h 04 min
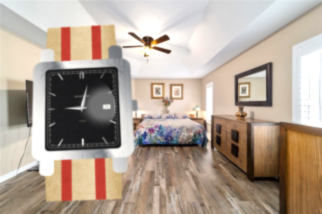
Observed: 9 h 02 min
